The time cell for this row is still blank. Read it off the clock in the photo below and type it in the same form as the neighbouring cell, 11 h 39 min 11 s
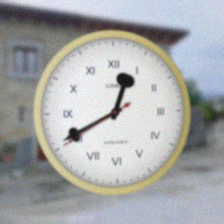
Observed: 12 h 40 min 40 s
